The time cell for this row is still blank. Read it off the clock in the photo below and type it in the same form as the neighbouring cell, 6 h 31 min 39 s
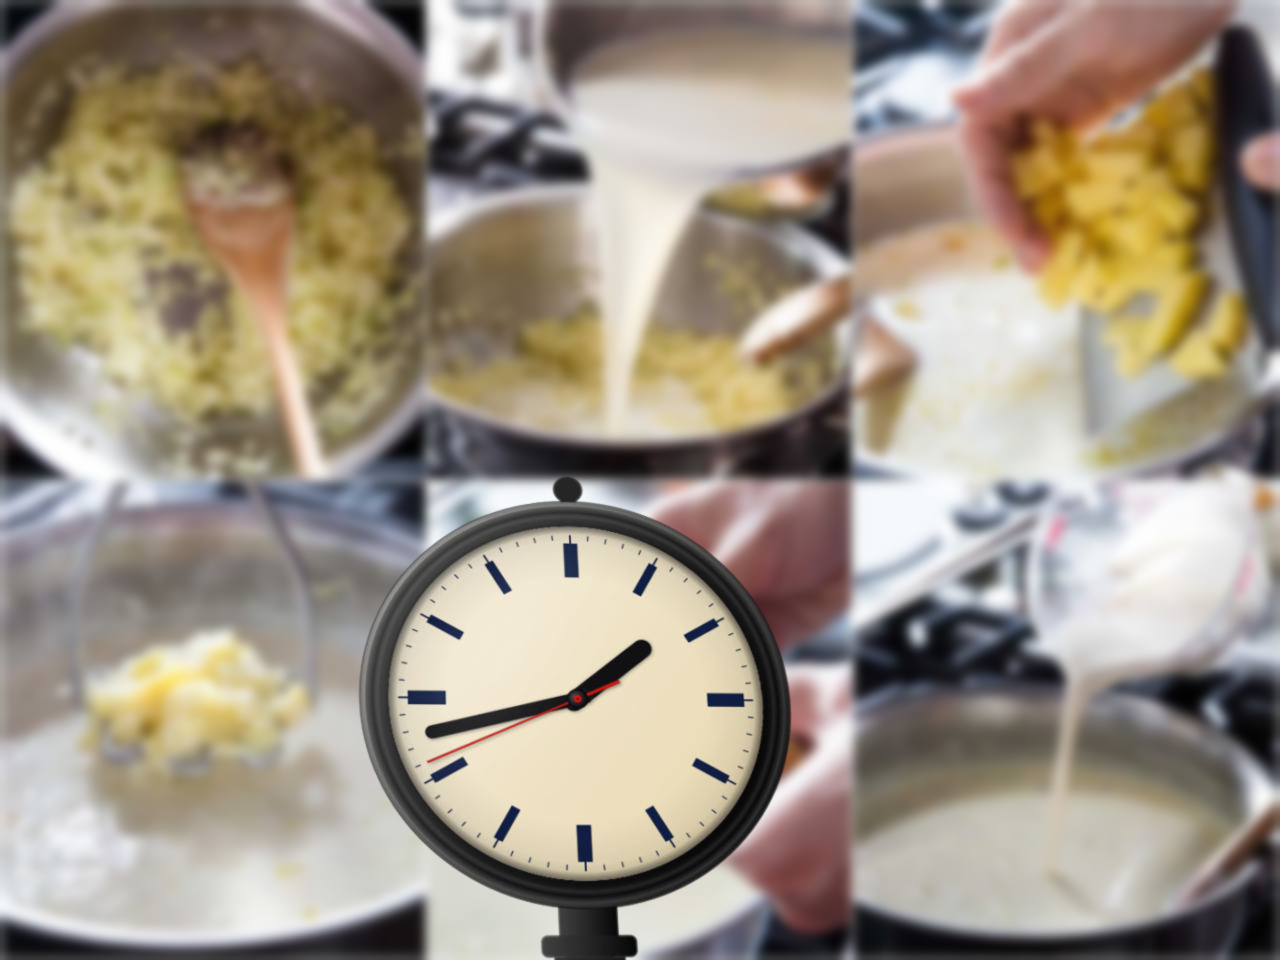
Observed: 1 h 42 min 41 s
